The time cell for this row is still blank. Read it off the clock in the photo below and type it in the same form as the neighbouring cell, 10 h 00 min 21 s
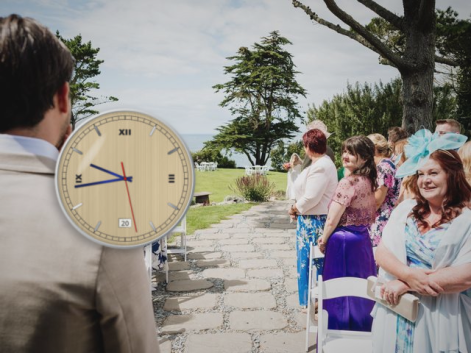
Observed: 9 h 43 min 28 s
